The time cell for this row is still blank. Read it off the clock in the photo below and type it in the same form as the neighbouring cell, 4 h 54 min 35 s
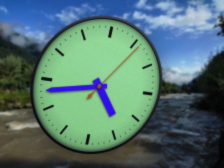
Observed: 4 h 43 min 06 s
